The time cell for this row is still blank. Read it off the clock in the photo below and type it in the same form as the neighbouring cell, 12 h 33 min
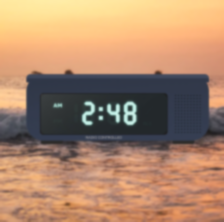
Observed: 2 h 48 min
